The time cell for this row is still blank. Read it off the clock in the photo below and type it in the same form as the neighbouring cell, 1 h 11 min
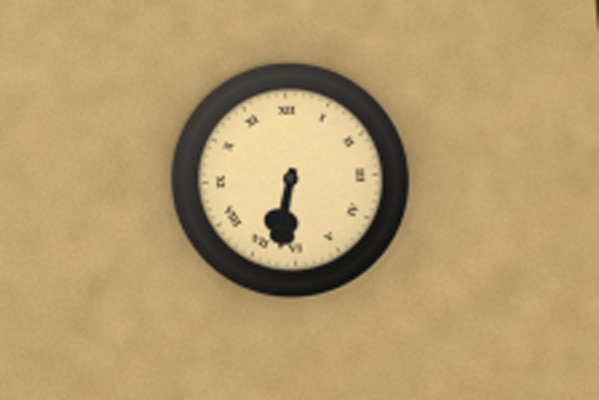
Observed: 6 h 32 min
